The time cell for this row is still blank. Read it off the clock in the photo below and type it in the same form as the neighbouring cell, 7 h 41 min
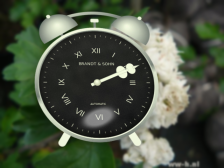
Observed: 2 h 11 min
